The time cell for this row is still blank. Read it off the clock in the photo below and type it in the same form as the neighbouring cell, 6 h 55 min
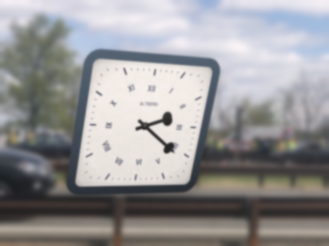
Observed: 2 h 21 min
